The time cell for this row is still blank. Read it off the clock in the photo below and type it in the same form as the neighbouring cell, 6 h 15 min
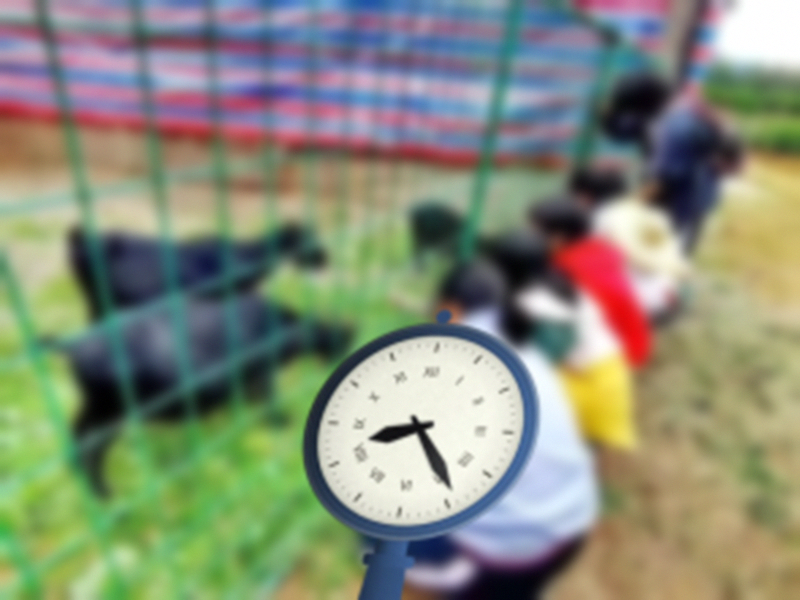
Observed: 8 h 24 min
